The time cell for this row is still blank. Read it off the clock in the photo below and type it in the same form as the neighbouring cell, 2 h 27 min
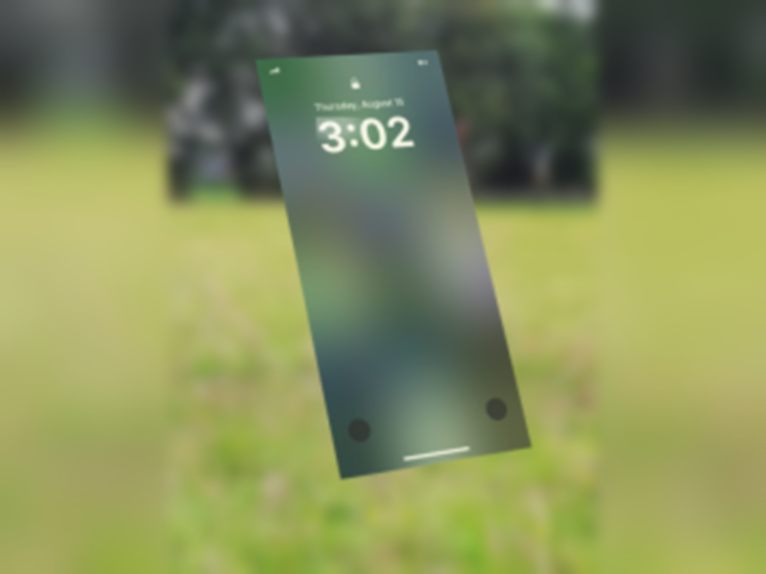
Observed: 3 h 02 min
